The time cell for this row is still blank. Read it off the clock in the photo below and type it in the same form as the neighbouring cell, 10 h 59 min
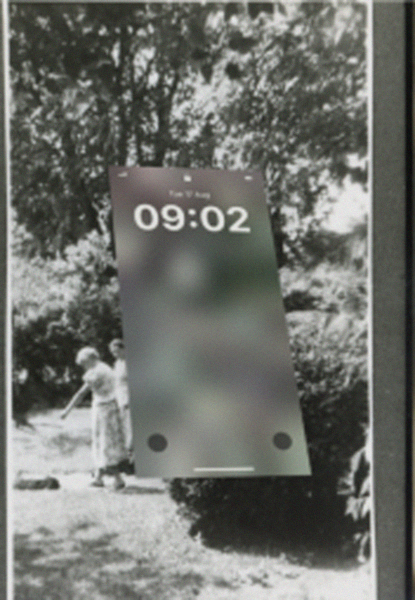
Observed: 9 h 02 min
